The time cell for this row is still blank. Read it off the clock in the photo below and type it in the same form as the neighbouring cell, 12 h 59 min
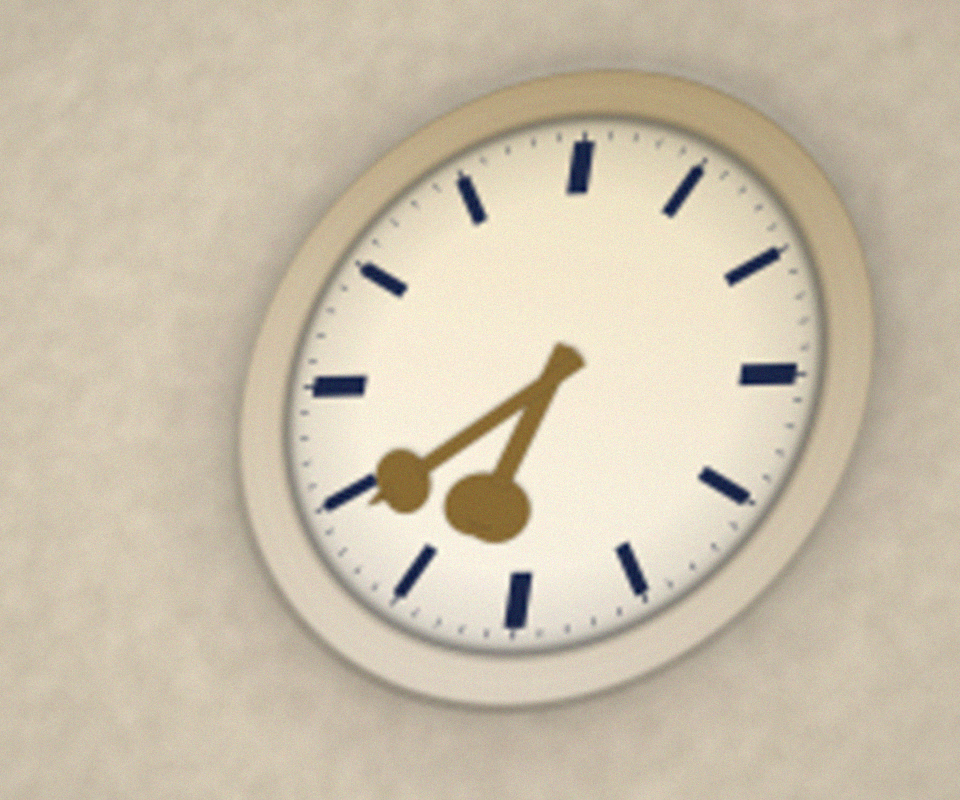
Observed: 6 h 39 min
